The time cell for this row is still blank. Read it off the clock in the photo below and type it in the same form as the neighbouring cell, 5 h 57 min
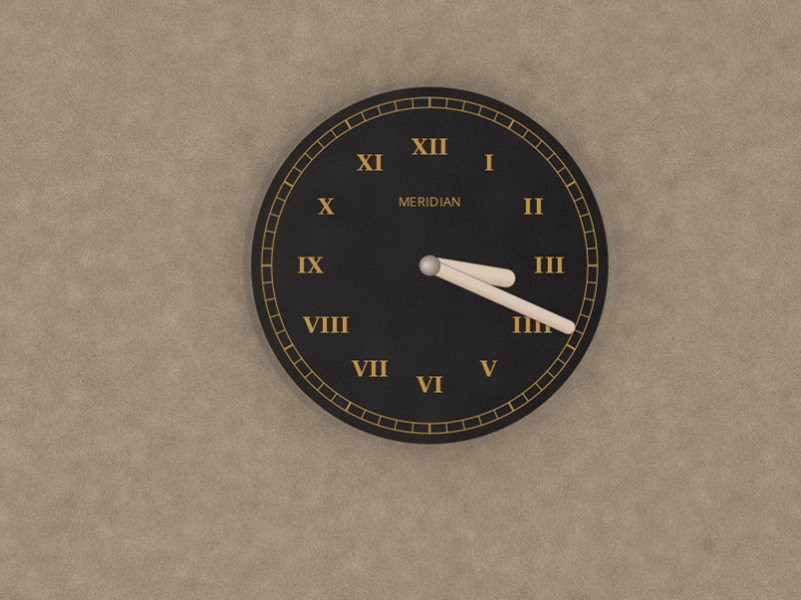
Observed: 3 h 19 min
